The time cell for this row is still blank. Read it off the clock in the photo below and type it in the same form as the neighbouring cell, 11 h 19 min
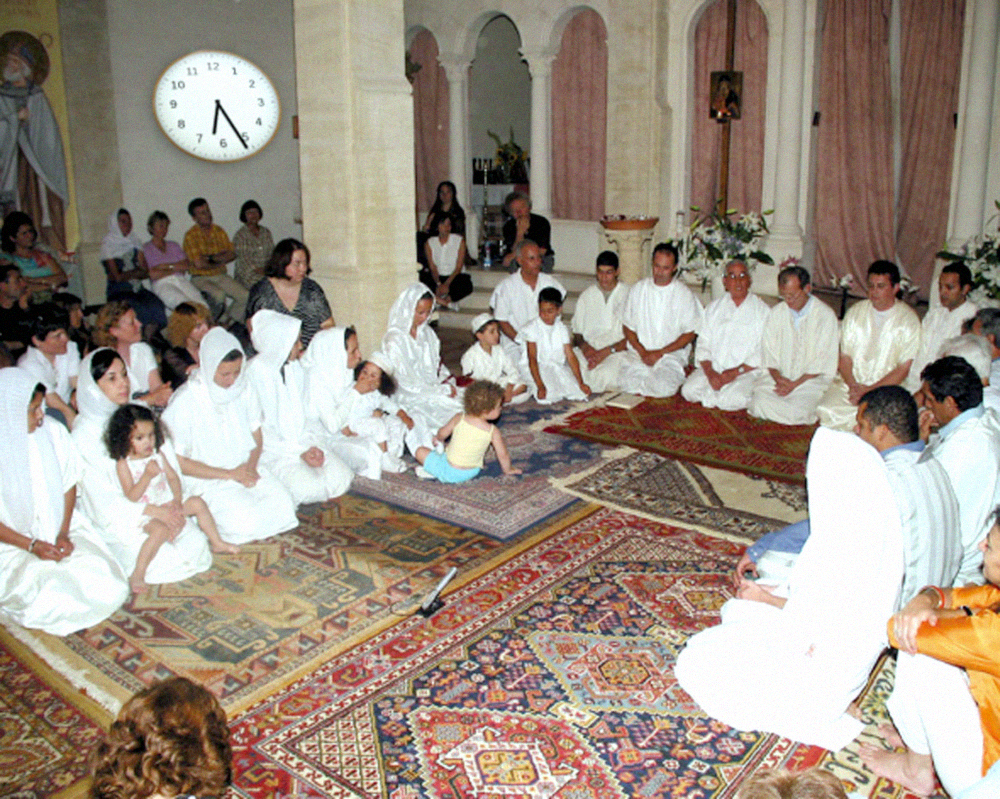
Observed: 6 h 26 min
